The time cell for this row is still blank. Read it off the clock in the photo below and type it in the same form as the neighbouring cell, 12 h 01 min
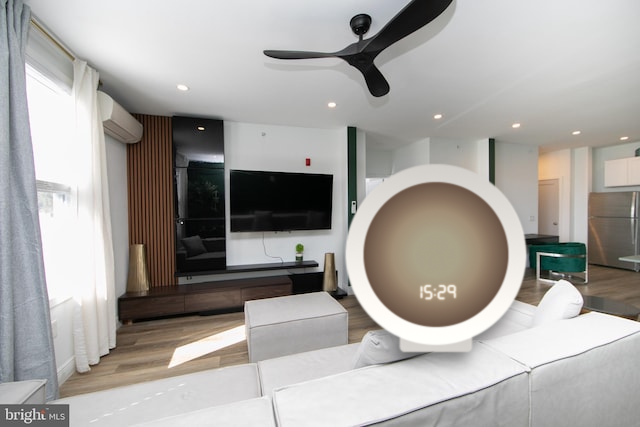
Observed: 15 h 29 min
